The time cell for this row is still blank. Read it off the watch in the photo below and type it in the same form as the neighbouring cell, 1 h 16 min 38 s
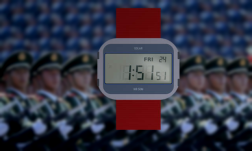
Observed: 1 h 51 min 51 s
